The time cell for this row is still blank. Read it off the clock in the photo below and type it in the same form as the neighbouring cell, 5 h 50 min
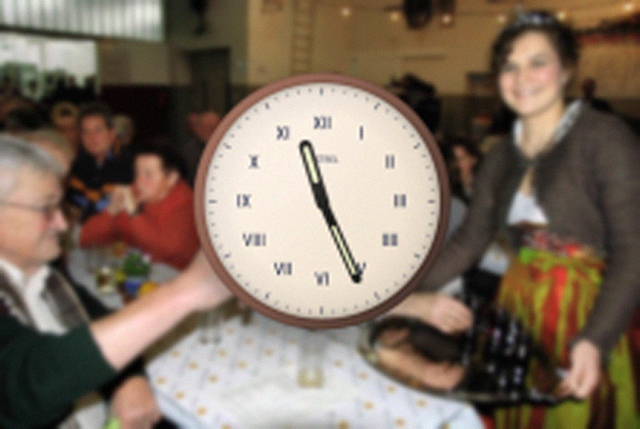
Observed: 11 h 26 min
